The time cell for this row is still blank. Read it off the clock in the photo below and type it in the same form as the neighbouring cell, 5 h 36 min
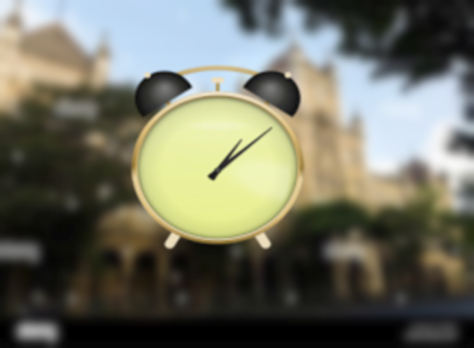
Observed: 1 h 08 min
